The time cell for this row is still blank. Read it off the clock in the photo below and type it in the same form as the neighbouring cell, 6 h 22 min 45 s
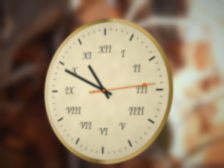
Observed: 10 h 49 min 14 s
